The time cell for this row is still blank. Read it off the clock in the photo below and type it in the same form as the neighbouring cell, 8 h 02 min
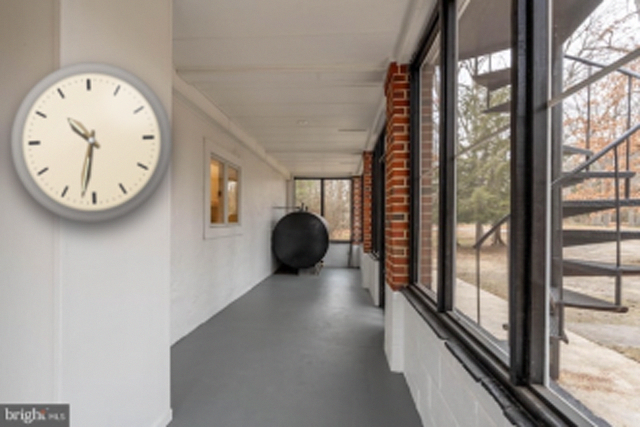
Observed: 10 h 32 min
